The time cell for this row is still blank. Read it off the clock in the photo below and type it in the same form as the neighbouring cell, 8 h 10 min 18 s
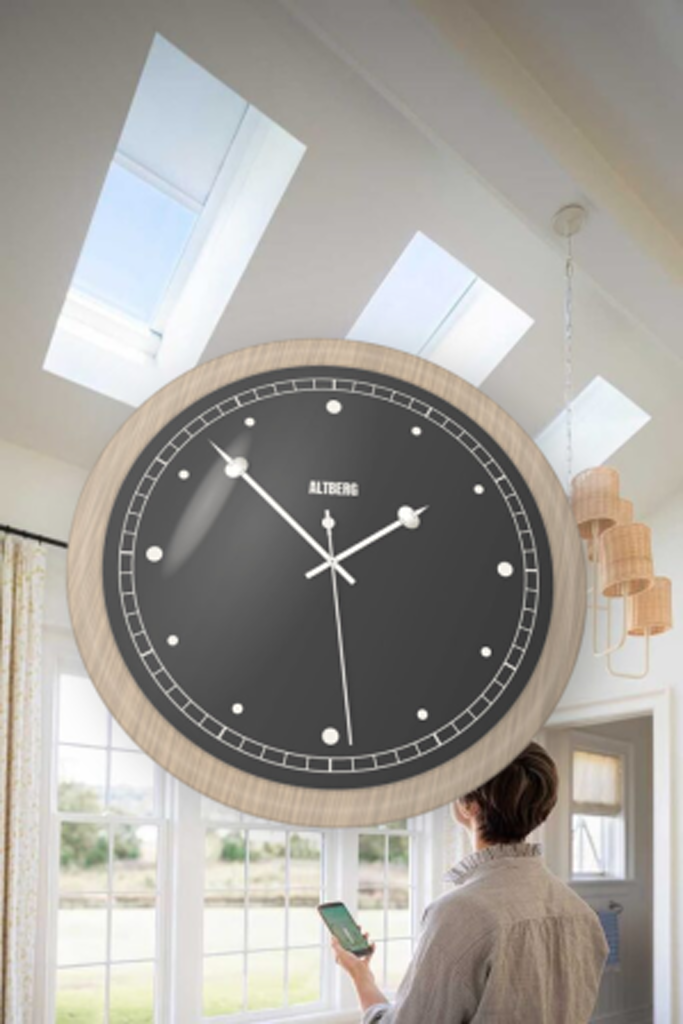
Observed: 1 h 52 min 29 s
